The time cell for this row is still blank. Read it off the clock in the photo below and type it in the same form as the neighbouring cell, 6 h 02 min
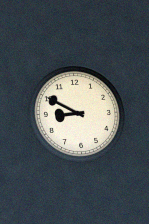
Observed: 8 h 50 min
